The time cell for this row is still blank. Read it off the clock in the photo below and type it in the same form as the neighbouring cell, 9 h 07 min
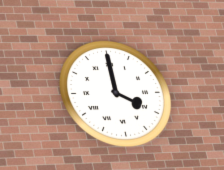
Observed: 4 h 00 min
